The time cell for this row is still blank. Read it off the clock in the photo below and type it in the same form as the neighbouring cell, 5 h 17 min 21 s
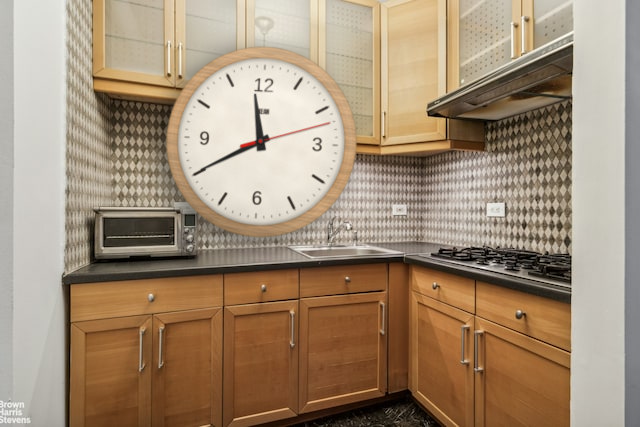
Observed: 11 h 40 min 12 s
